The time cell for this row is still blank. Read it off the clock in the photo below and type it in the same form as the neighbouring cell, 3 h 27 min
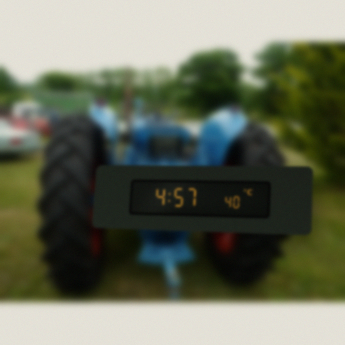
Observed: 4 h 57 min
